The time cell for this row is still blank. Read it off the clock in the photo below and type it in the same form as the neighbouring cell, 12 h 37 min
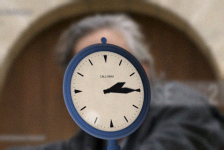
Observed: 2 h 15 min
